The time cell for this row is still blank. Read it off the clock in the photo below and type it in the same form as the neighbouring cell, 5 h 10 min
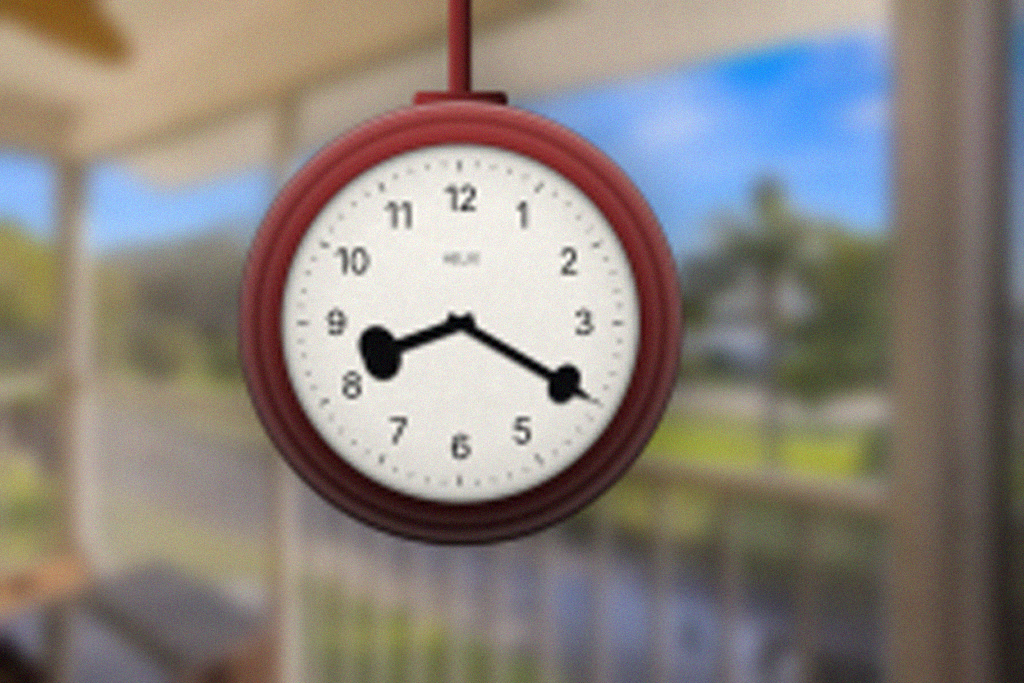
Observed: 8 h 20 min
